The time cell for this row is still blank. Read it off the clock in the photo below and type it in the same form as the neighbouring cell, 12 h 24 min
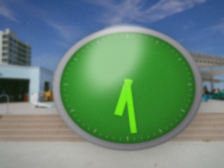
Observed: 6 h 29 min
